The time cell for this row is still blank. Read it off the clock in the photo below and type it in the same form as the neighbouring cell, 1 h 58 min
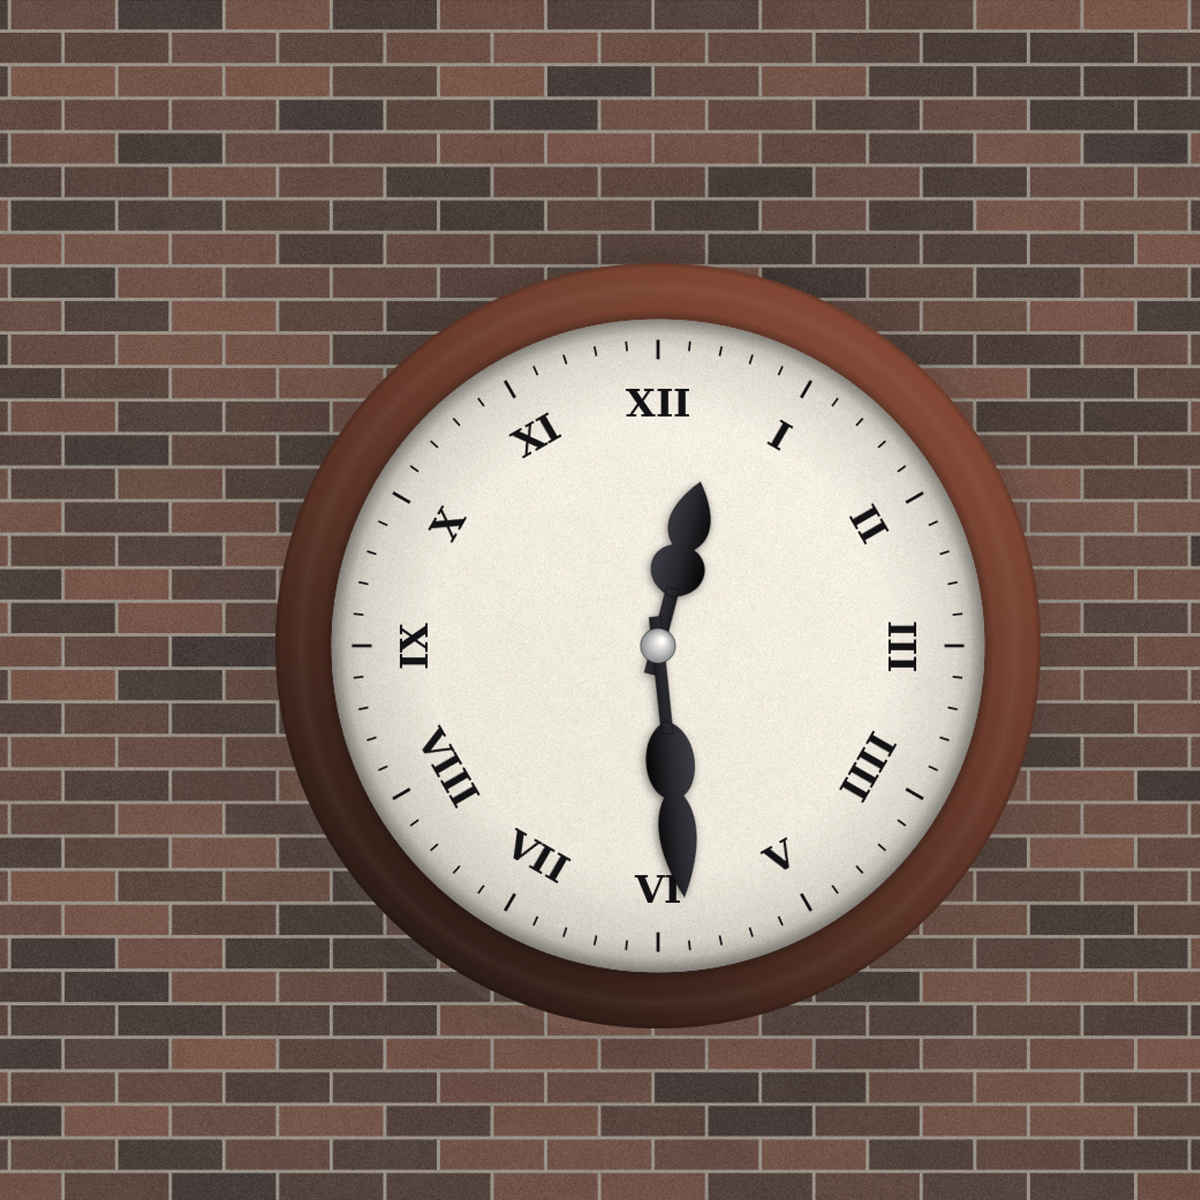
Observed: 12 h 29 min
